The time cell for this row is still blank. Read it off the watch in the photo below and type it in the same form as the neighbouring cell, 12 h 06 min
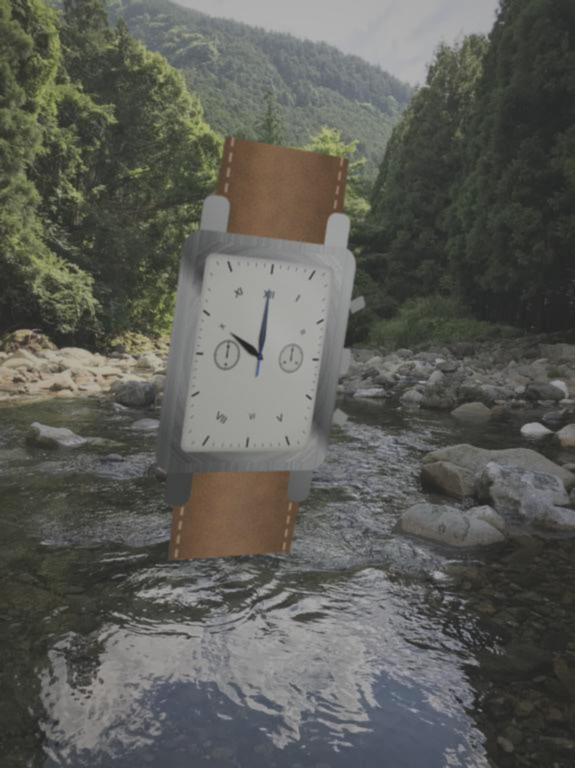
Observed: 10 h 00 min
